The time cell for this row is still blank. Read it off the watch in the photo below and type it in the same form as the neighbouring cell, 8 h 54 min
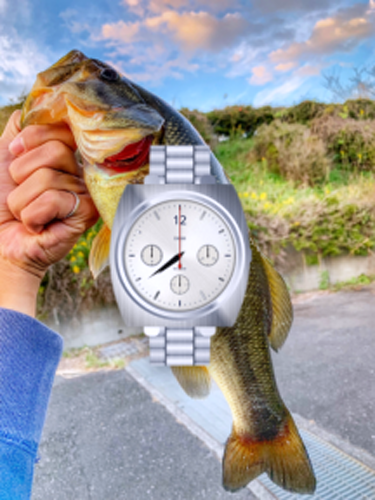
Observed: 7 h 39 min
